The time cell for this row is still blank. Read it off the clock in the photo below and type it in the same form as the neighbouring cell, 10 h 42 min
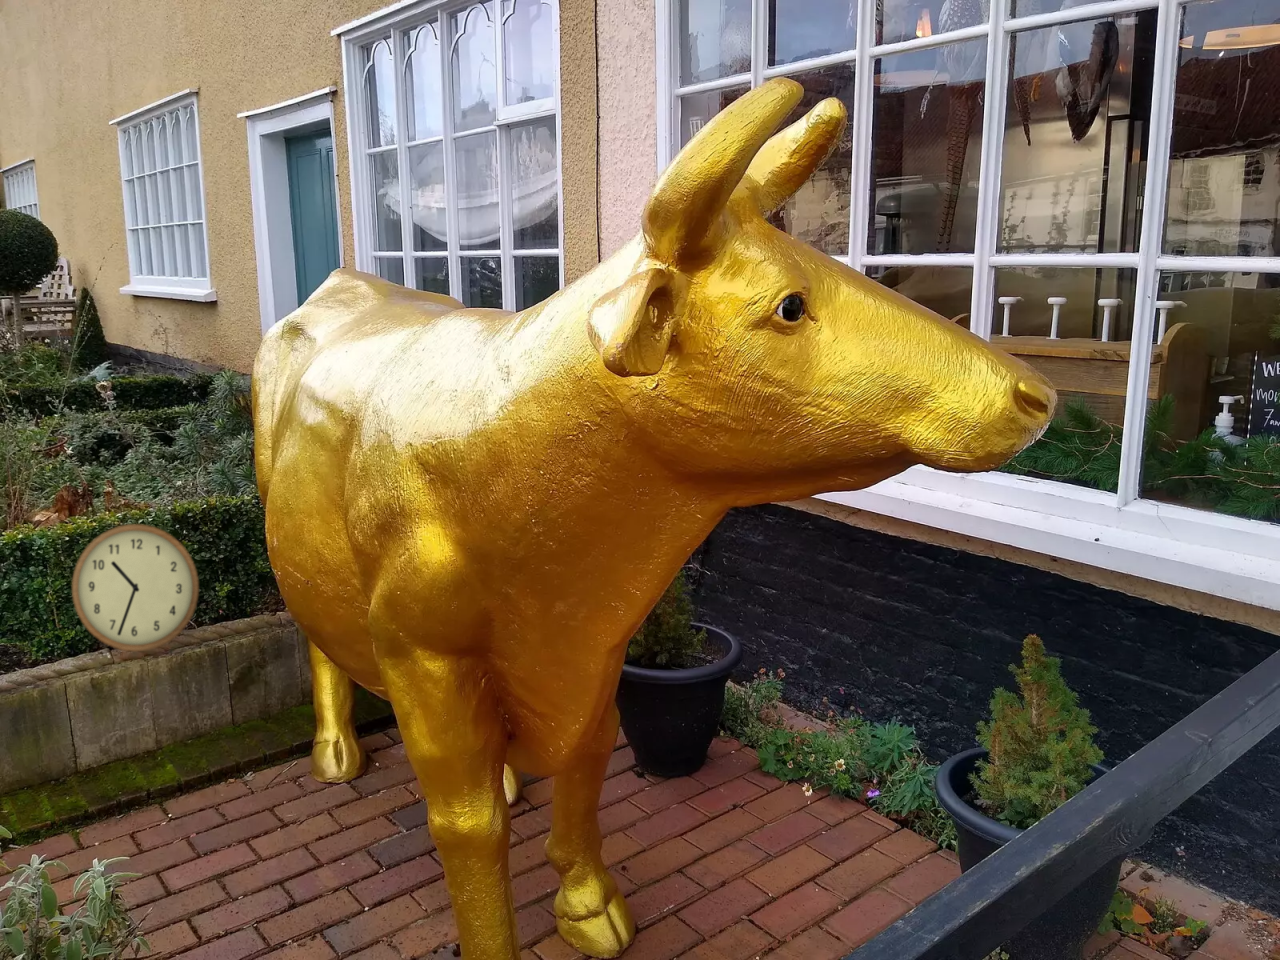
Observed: 10 h 33 min
